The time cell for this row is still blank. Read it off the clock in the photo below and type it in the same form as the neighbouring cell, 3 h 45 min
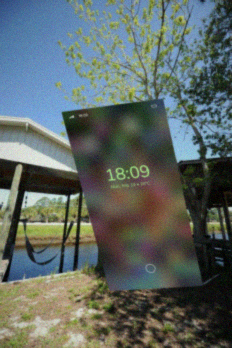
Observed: 18 h 09 min
